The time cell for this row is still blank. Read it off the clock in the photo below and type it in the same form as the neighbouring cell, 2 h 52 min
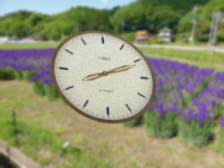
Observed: 8 h 11 min
